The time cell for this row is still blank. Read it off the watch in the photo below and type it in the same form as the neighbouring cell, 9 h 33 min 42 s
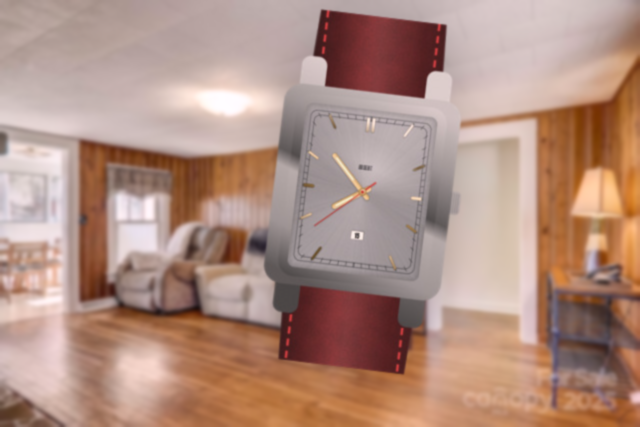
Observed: 7 h 52 min 38 s
